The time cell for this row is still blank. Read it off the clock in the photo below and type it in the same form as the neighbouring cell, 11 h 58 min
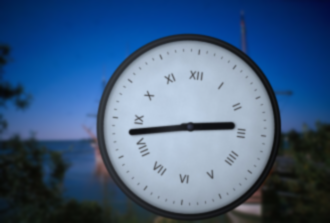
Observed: 2 h 43 min
